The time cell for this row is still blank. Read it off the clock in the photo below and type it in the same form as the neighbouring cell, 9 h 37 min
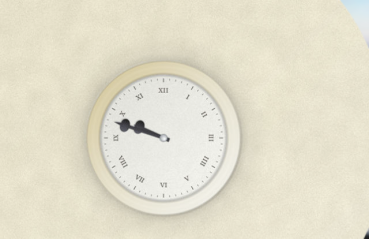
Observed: 9 h 48 min
